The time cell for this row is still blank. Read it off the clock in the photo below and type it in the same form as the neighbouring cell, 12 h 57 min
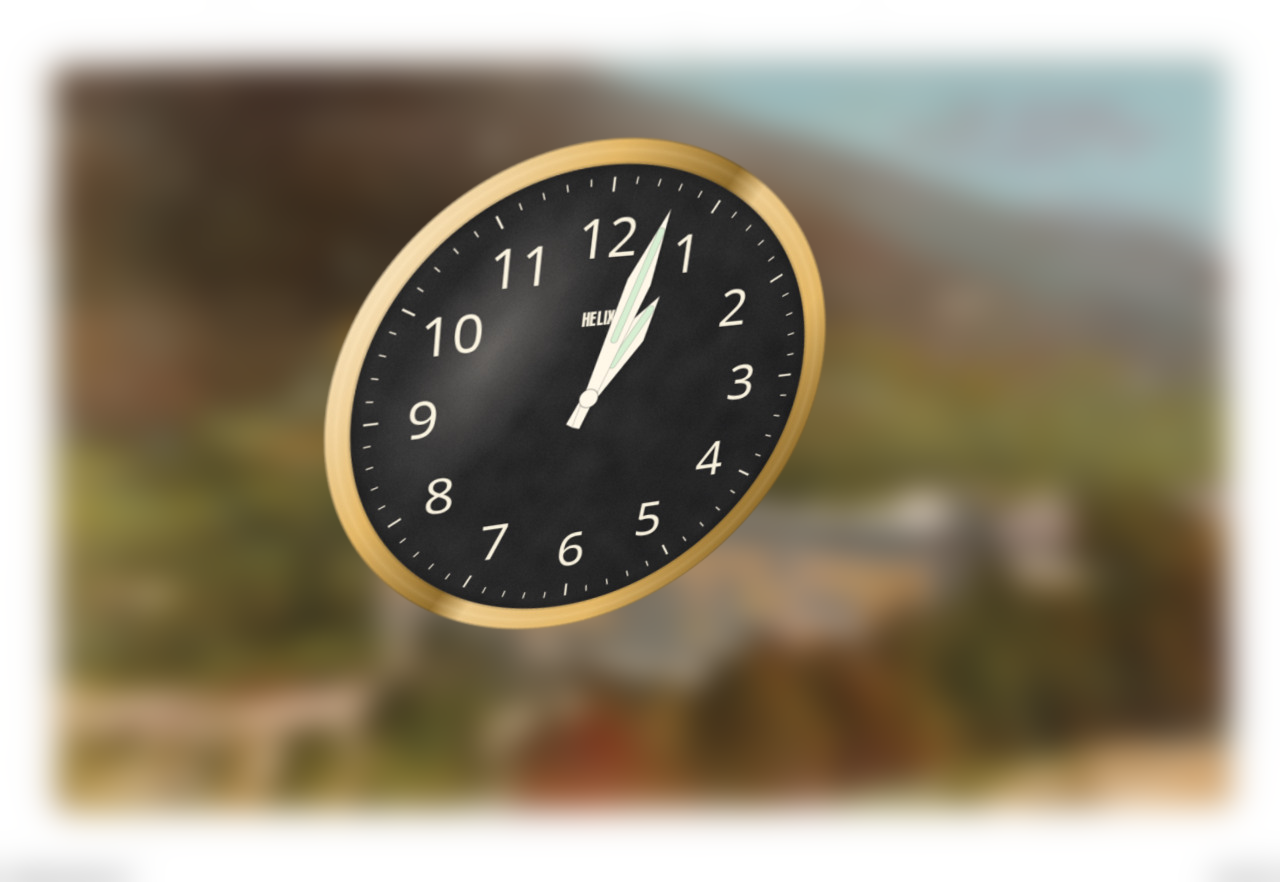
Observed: 1 h 03 min
